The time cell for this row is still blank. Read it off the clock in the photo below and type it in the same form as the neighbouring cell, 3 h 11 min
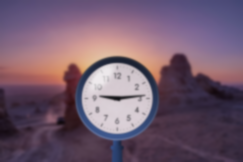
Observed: 9 h 14 min
